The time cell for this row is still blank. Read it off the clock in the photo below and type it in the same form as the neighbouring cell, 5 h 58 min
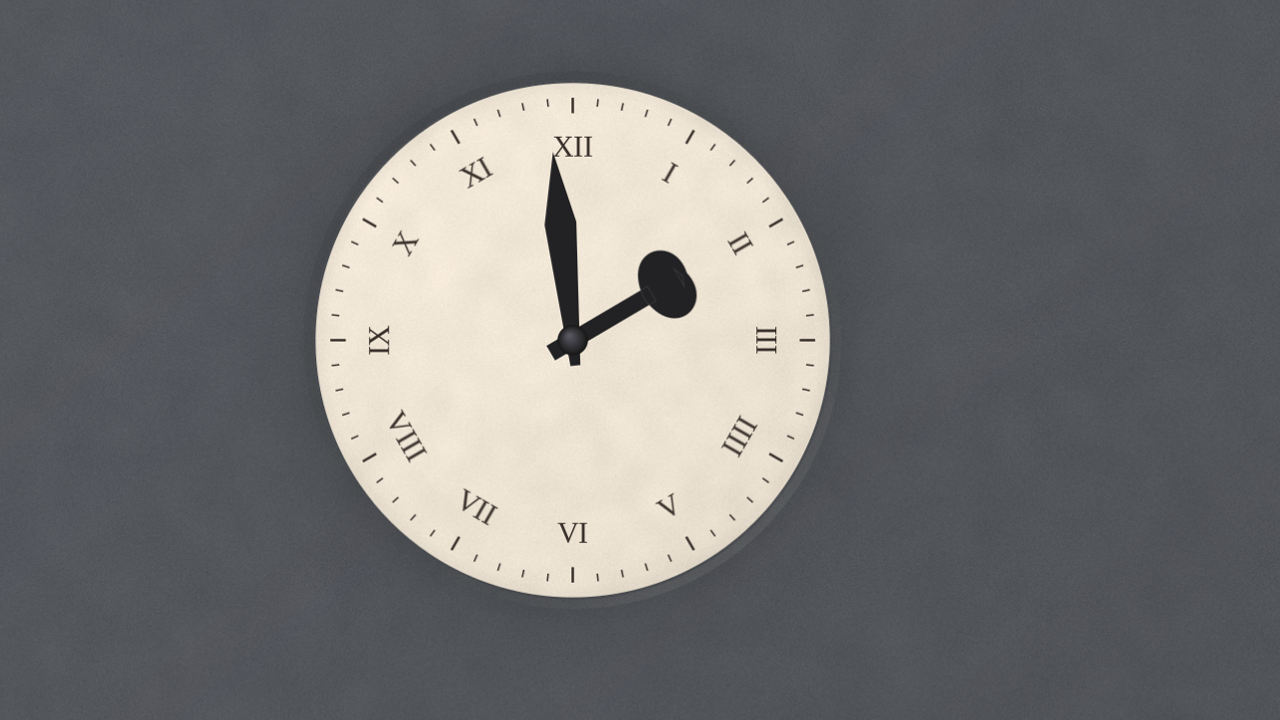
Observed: 1 h 59 min
